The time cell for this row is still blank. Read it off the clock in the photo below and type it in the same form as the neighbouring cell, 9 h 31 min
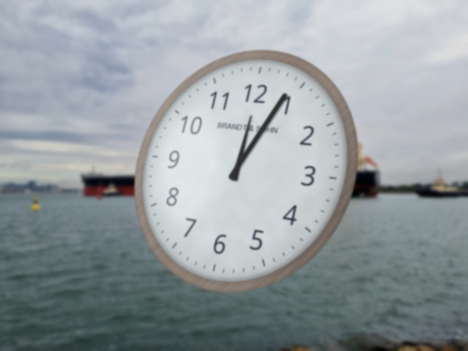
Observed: 12 h 04 min
